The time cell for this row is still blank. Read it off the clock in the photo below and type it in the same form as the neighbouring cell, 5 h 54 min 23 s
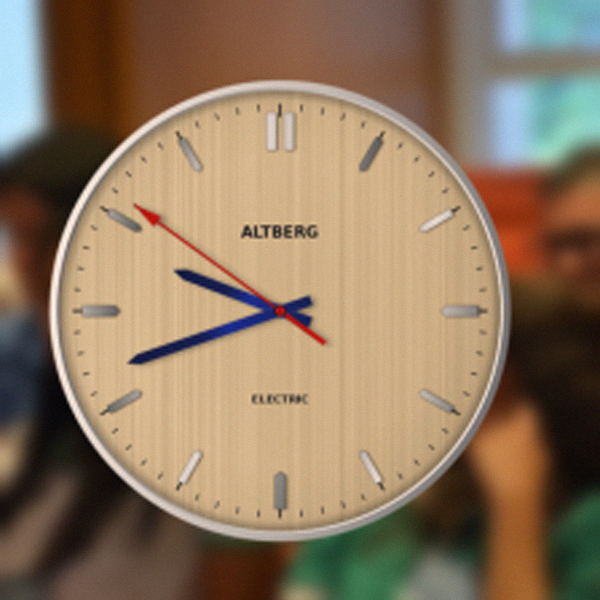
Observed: 9 h 41 min 51 s
